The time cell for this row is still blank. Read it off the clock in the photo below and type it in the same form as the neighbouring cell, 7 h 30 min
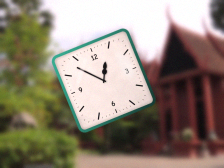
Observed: 12 h 53 min
